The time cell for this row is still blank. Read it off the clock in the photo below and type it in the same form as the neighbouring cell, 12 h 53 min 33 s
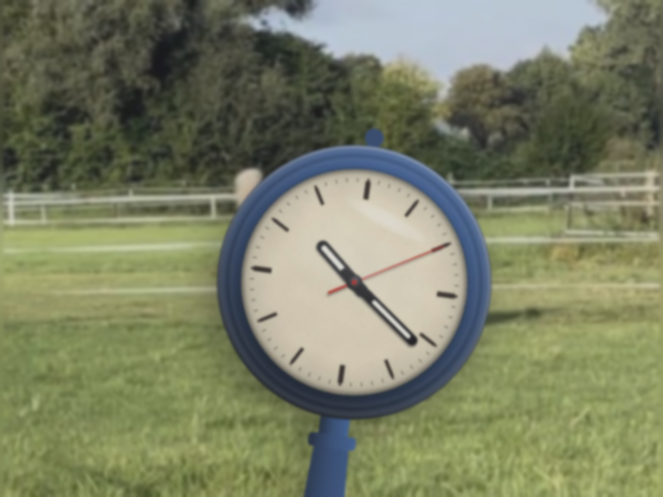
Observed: 10 h 21 min 10 s
